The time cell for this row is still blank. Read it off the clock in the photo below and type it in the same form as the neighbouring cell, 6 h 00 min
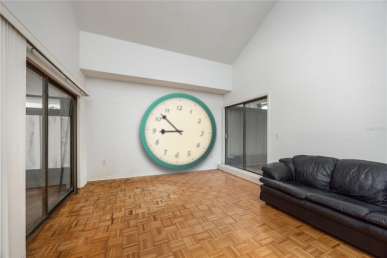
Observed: 8 h 52 min
